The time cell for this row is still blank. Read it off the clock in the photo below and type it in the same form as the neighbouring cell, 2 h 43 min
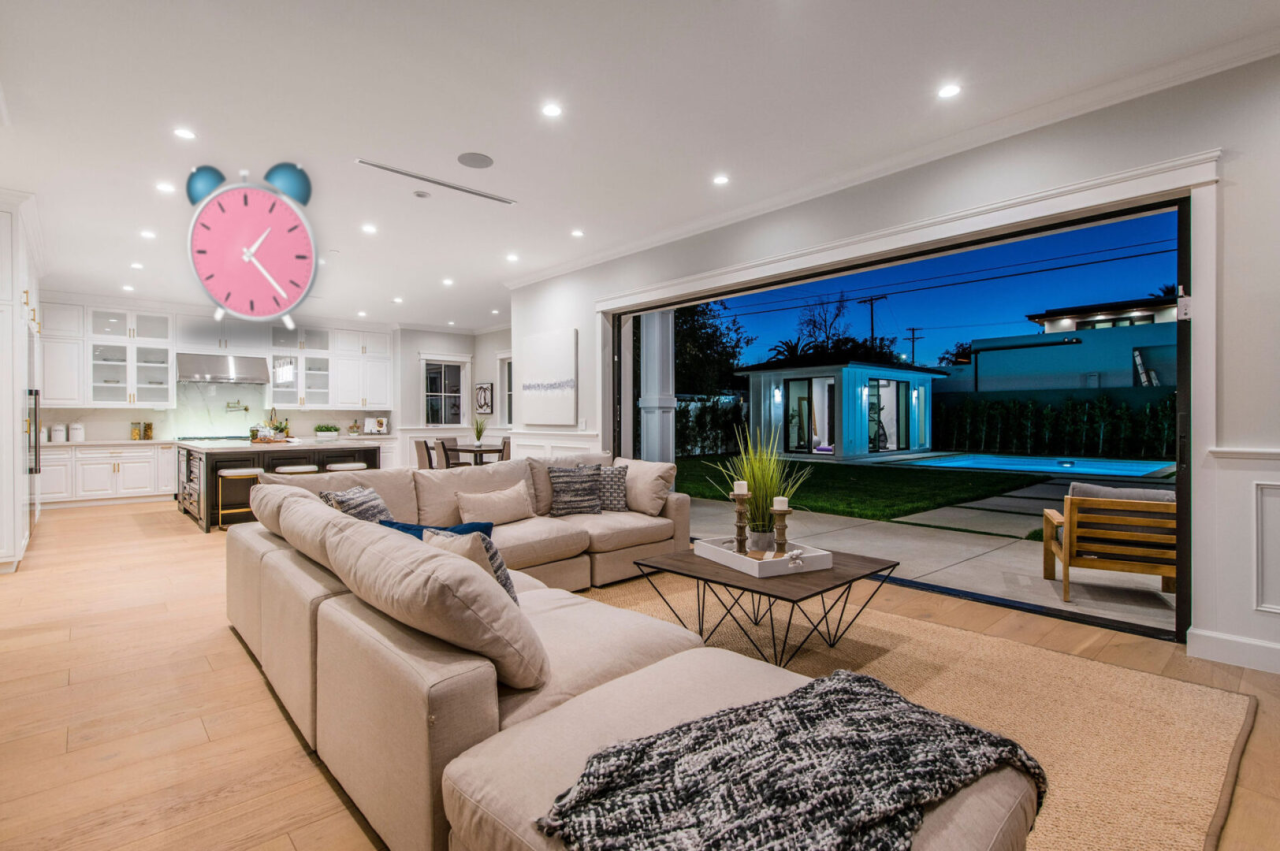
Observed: 1 h 23 min
